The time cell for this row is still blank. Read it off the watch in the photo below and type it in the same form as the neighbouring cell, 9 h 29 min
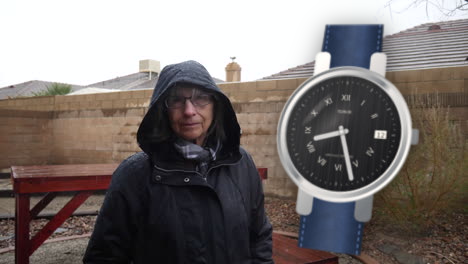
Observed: 8 h 27 min
